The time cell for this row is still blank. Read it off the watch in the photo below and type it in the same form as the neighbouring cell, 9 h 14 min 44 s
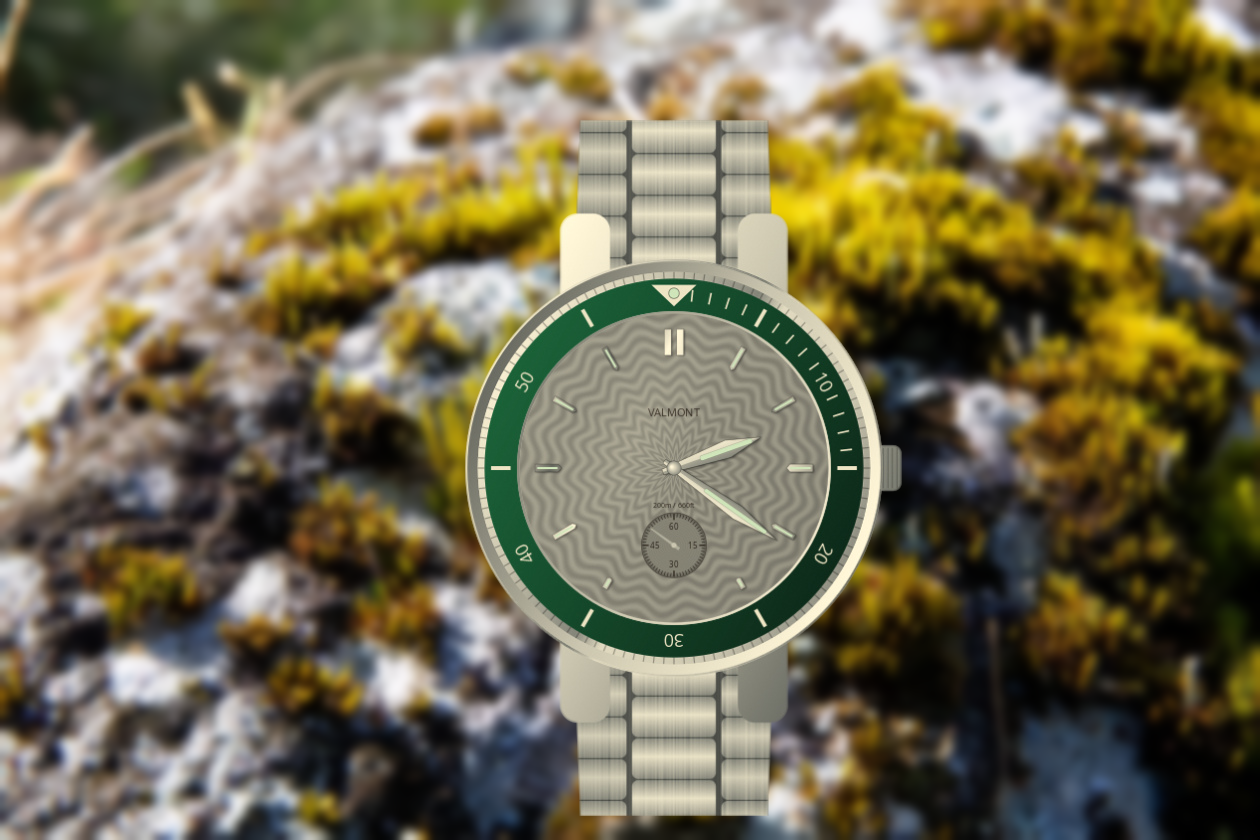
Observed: 2 h 20 min 51 s
